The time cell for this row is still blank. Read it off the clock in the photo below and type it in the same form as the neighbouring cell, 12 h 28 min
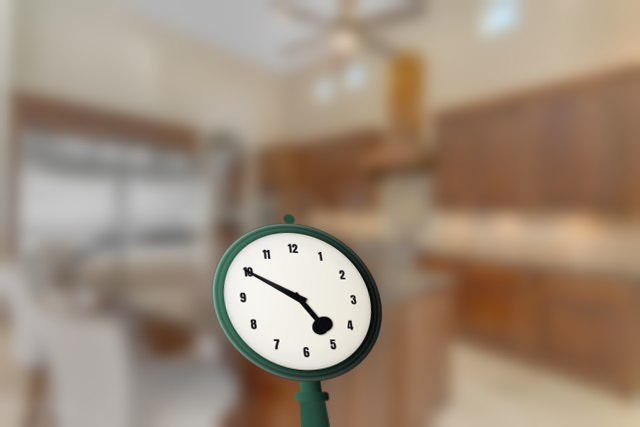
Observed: 4 h 50 min
